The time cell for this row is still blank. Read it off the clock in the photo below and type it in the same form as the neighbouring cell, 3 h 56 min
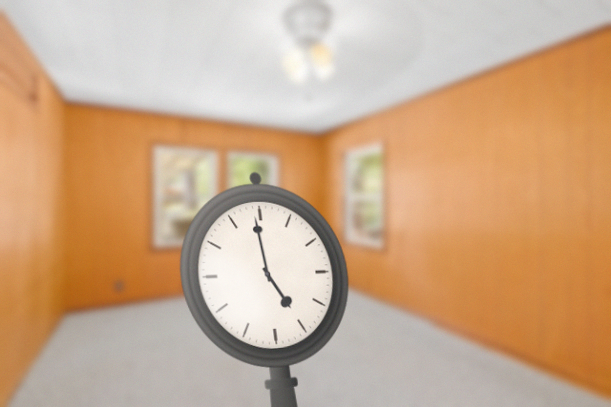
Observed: 4 h 59 min
